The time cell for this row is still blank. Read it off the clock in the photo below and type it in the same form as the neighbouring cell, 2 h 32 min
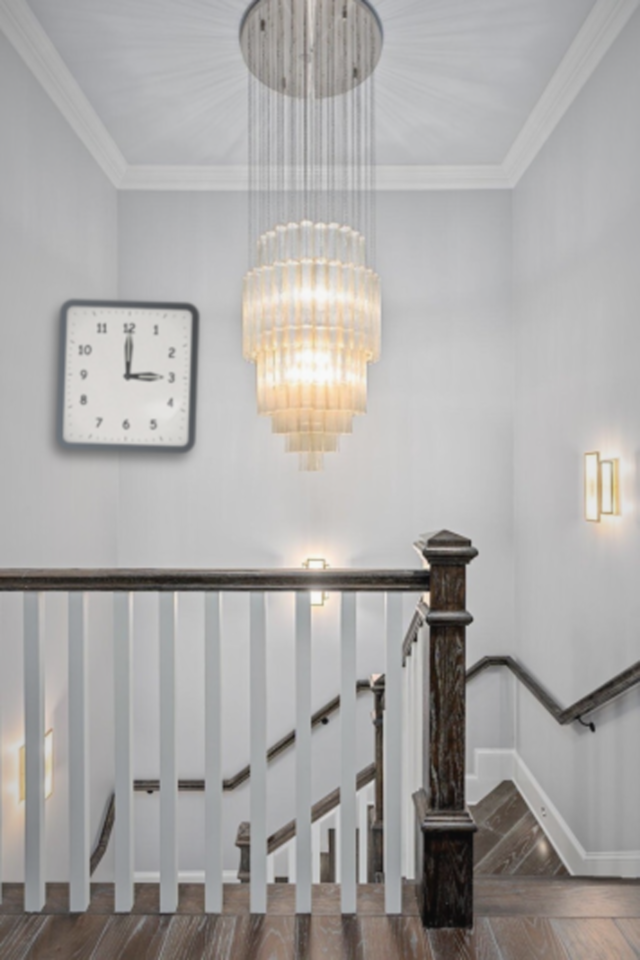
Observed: 3 h 00 min
